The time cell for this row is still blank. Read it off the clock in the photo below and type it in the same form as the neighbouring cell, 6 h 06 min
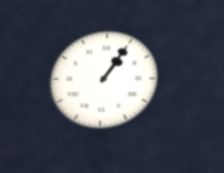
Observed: 1 h 05 min
